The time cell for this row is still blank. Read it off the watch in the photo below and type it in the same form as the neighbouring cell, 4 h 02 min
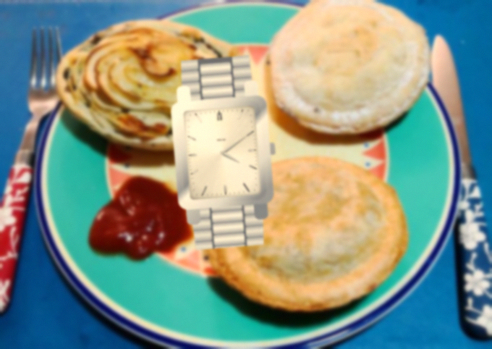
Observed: 4 h 10 min
